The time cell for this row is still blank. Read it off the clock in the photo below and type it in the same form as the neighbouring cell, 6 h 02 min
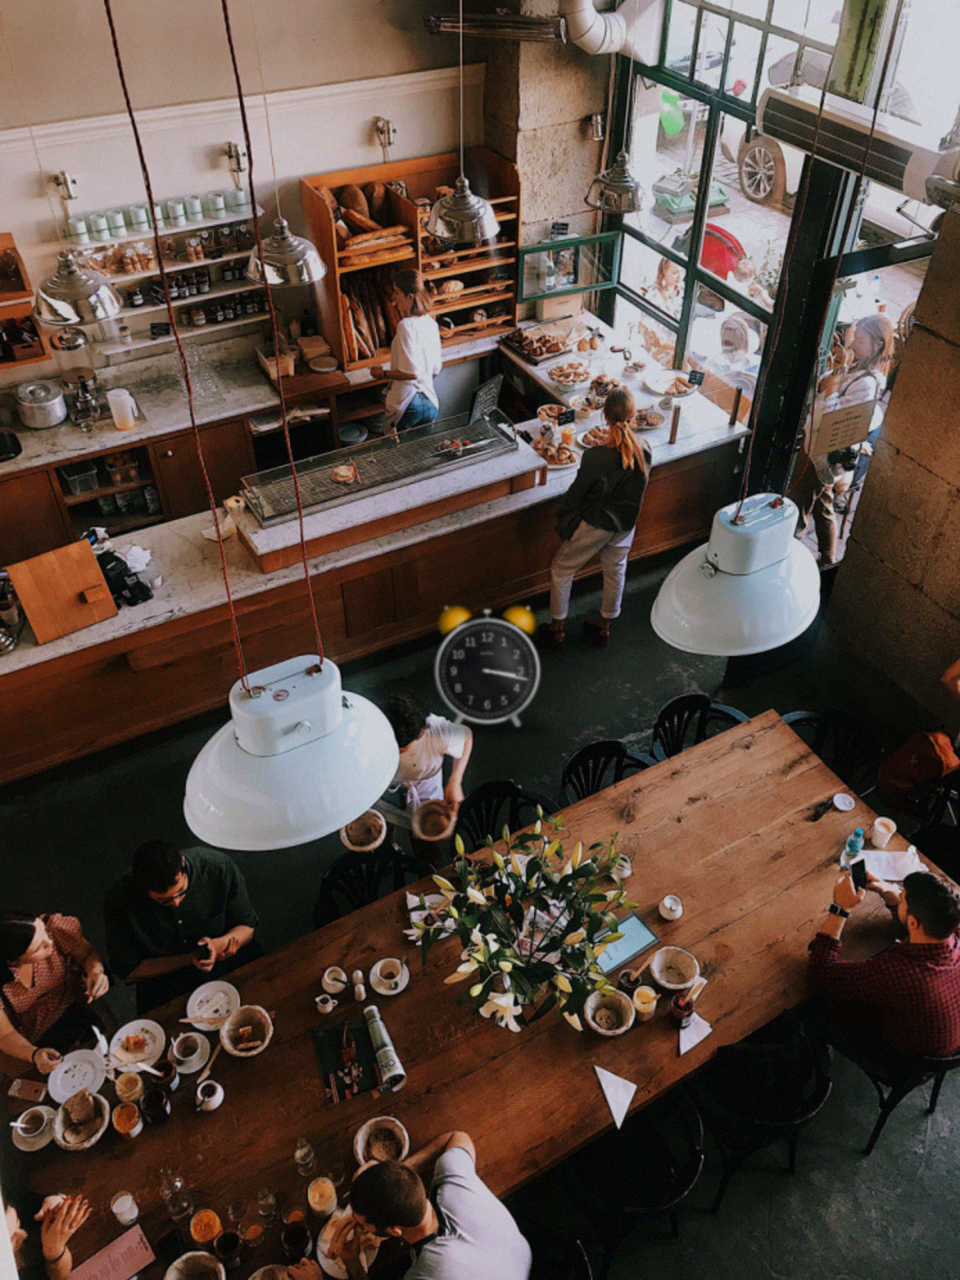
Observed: 3 h 17 min
